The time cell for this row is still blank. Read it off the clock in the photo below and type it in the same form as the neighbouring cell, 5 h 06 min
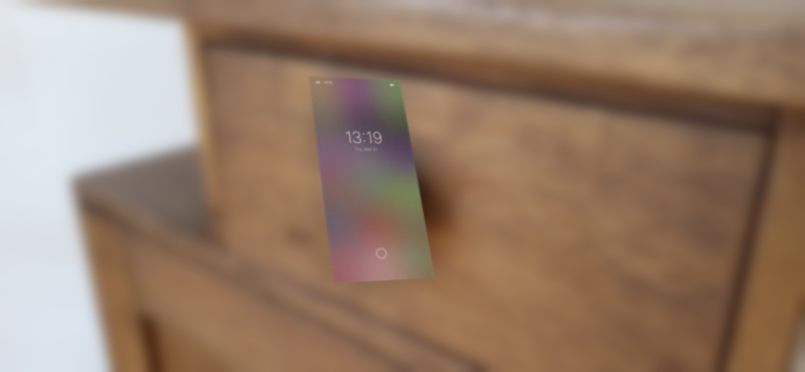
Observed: 13 h 19 min
